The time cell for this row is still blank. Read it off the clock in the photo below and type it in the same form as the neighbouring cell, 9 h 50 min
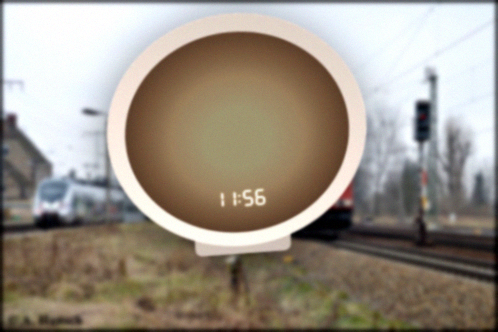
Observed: 11 h 56 min
